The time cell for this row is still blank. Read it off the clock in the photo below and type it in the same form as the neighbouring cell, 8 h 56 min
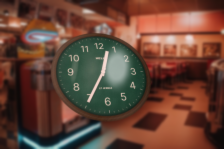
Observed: 12 h 35 min
